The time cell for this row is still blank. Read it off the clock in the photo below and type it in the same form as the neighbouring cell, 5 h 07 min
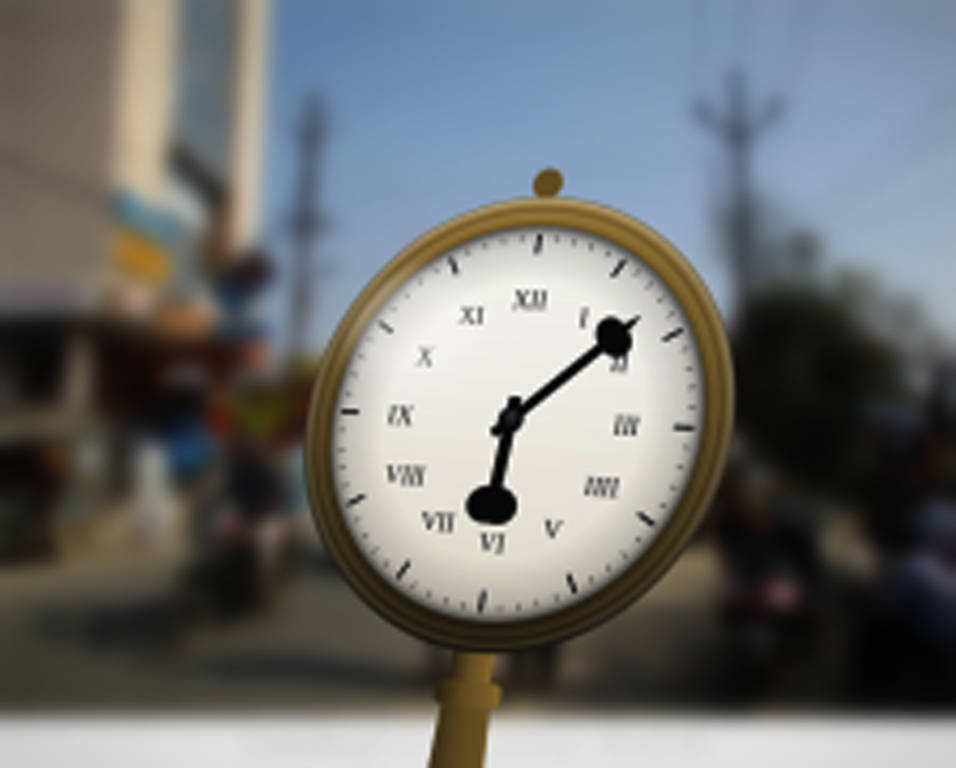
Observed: 6 h 08 min
